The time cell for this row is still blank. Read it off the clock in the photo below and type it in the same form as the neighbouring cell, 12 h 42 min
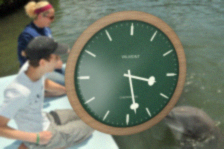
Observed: 3 h 28 min
